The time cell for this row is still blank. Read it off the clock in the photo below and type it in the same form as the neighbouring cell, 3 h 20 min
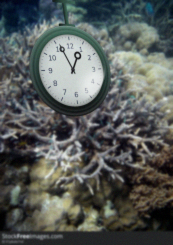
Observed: 12 h 56 min
